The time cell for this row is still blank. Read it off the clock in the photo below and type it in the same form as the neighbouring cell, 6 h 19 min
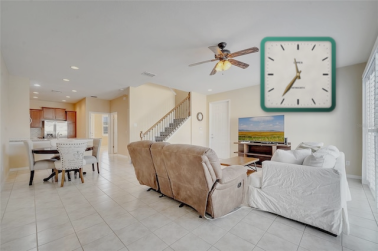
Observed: 11 h 36 min
